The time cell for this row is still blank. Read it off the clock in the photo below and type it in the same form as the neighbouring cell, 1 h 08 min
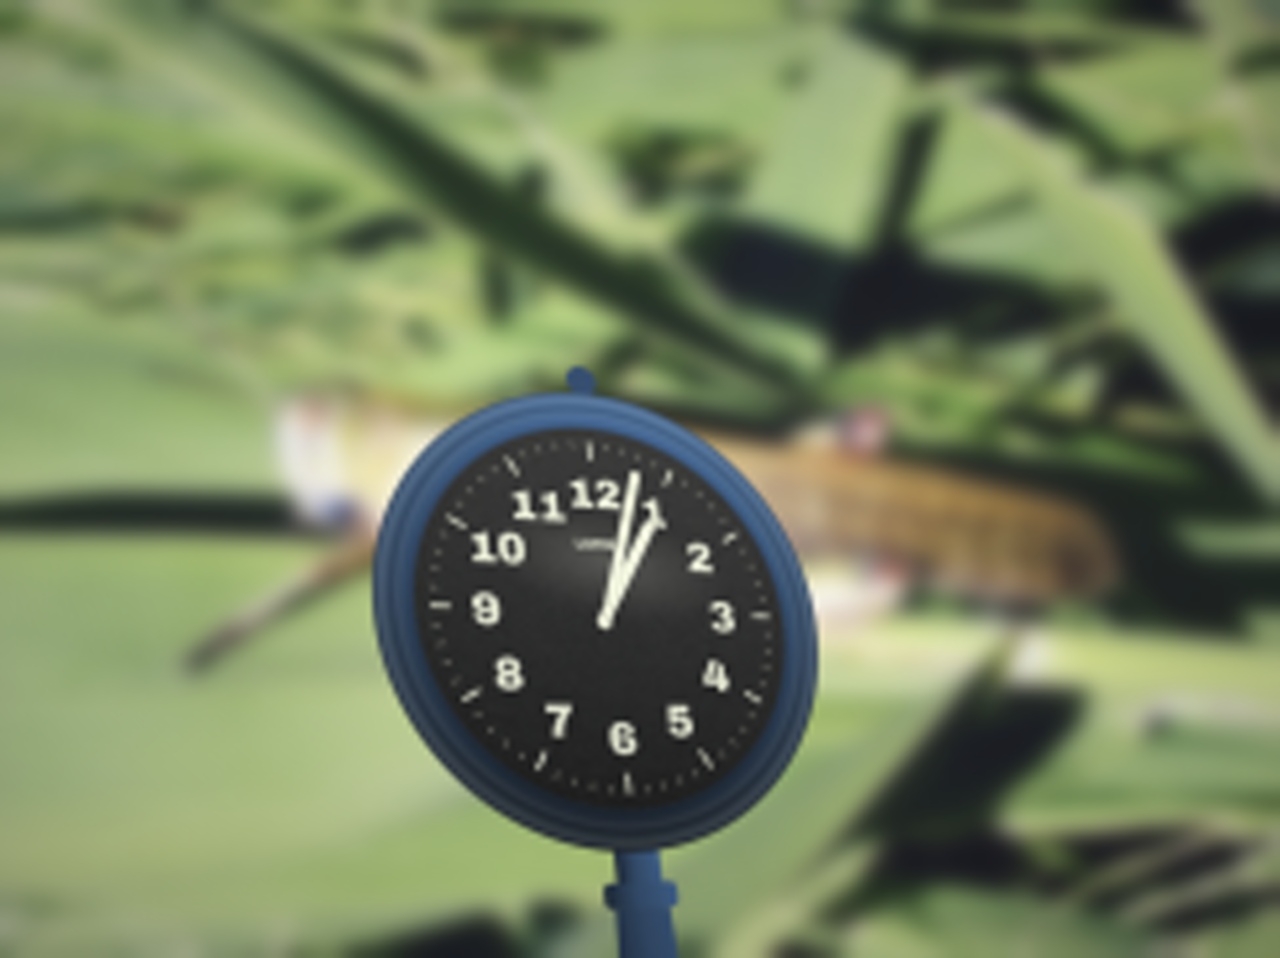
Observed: 1 h 03 min
